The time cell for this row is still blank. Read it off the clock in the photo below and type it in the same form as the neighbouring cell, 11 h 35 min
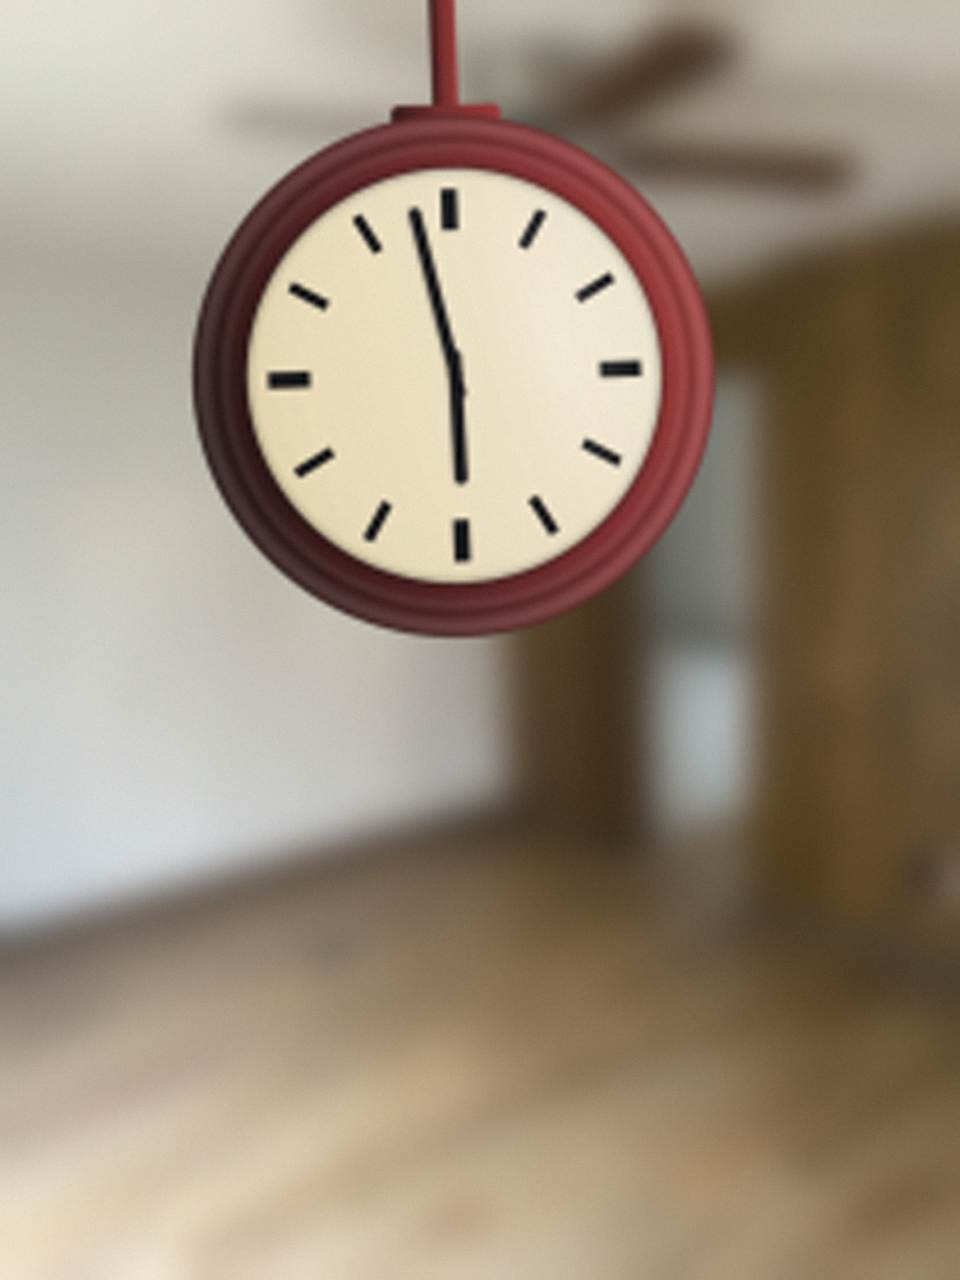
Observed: 5 h 58 min
